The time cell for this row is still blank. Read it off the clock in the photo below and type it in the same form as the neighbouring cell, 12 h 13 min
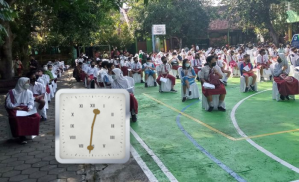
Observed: 12 h 31 min
